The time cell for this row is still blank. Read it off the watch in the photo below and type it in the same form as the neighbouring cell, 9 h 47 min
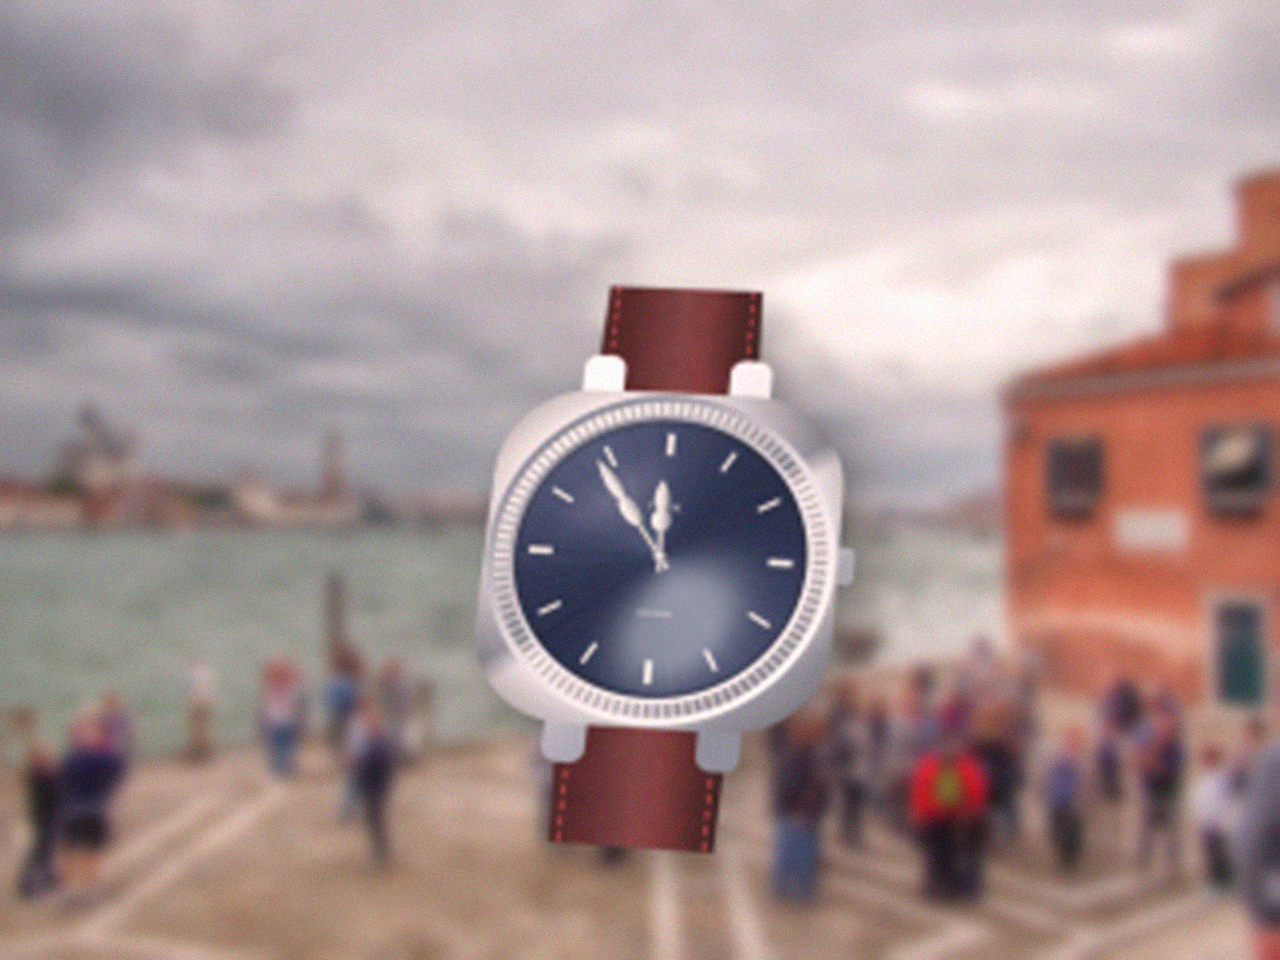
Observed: 11 h 54 min
